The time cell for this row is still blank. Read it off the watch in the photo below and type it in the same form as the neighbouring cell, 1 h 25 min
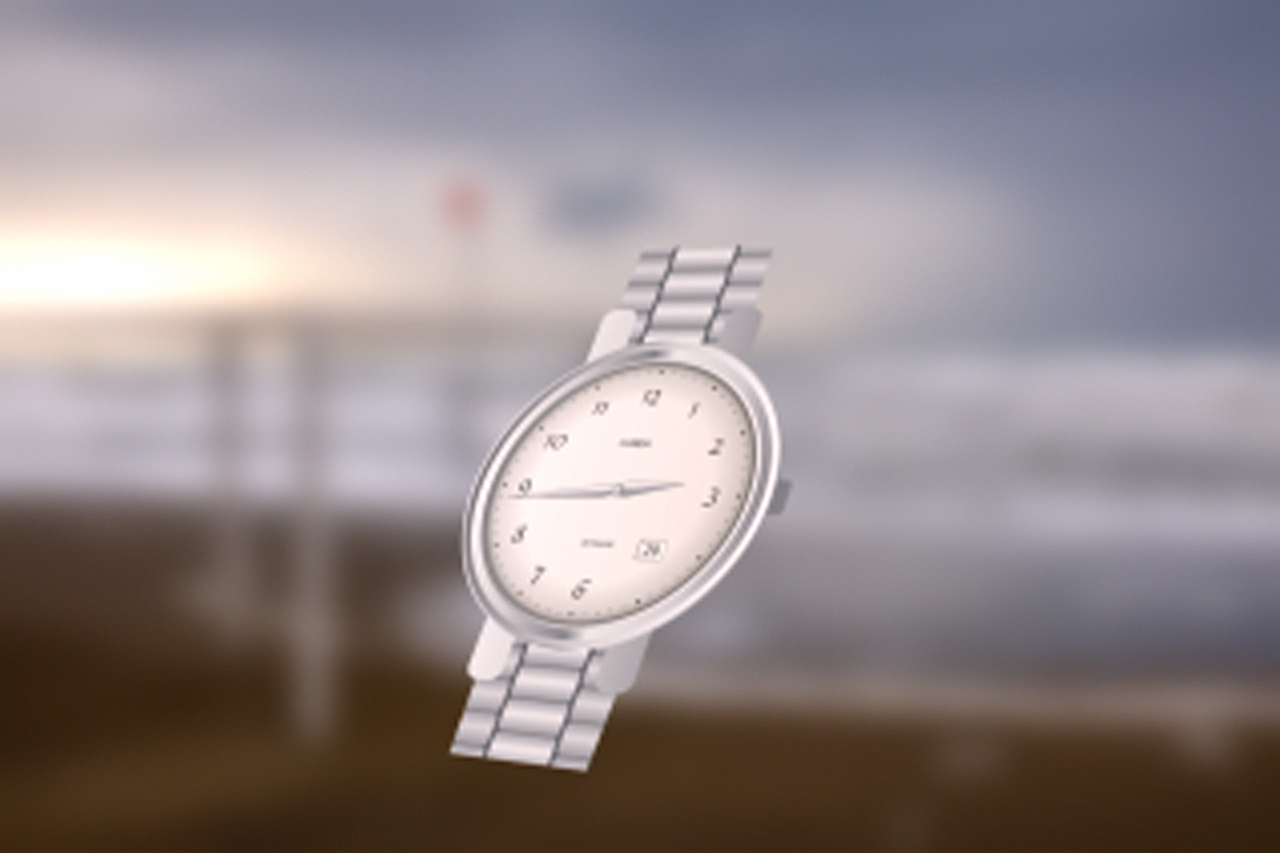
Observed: 2 h 44 min
